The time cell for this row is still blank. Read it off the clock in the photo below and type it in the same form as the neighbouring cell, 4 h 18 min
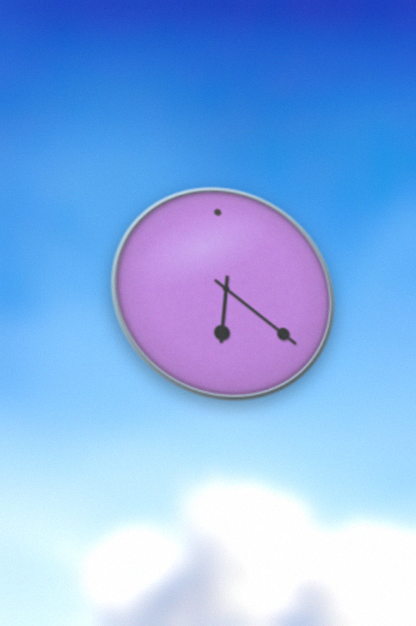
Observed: 6 h 22 min
